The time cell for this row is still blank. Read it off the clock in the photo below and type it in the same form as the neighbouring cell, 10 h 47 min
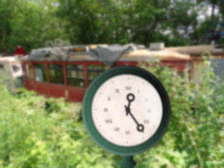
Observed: 12 h 24 min
